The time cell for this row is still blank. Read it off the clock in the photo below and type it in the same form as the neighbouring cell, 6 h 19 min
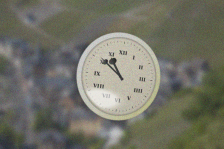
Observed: 10 h 51 min
